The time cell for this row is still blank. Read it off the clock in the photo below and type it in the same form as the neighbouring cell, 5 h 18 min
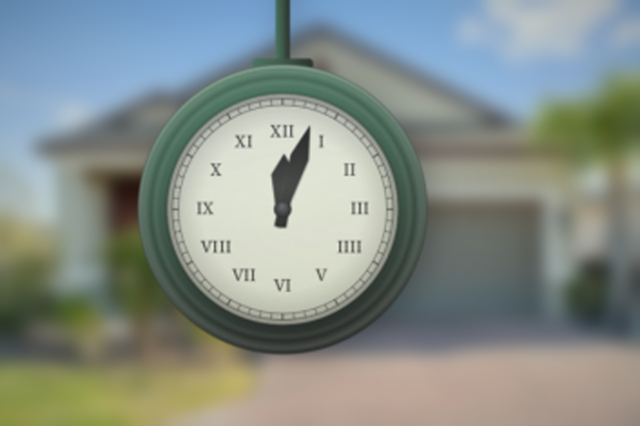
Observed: 12 h 03 min
